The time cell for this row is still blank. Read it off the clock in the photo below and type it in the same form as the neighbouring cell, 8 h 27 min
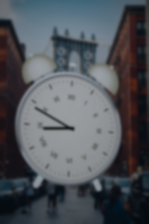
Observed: 8 h 49 min
